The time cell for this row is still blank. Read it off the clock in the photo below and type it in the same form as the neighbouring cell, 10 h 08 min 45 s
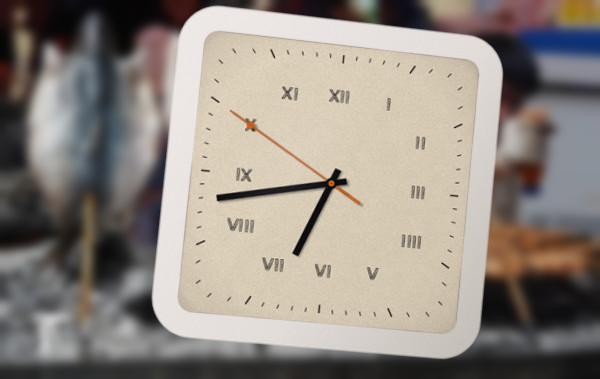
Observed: 6 h 42 min 50 s
